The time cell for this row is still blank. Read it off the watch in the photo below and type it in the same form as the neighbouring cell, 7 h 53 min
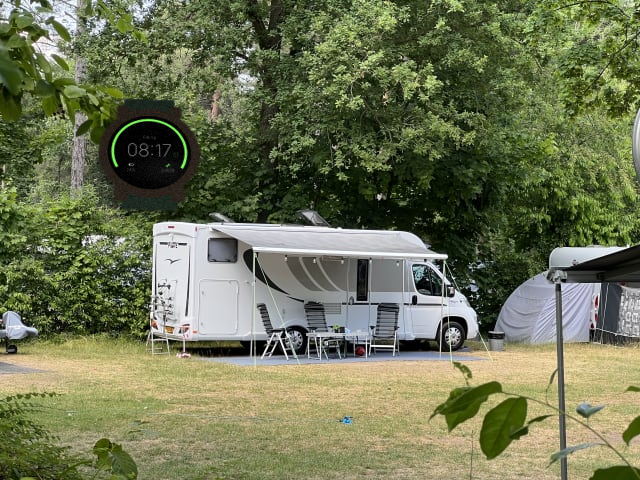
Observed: 8 h 17 min
